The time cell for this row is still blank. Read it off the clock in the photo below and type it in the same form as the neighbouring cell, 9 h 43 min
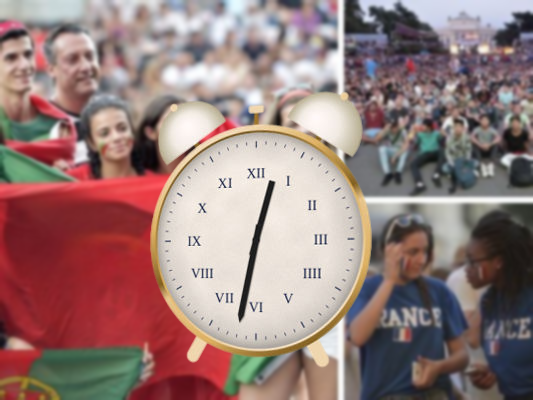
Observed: 12 h 32 min
